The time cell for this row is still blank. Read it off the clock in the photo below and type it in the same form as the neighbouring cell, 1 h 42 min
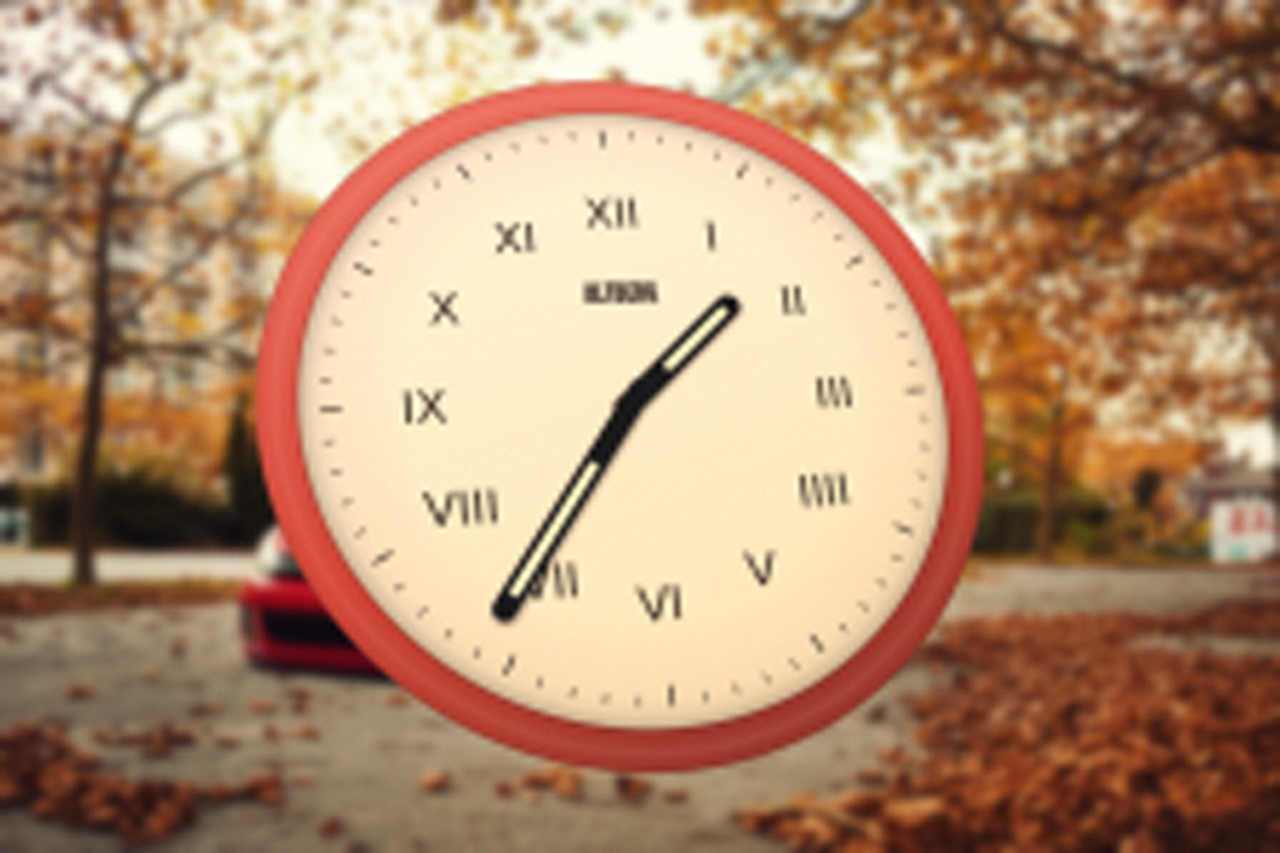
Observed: 1 h 36 min
